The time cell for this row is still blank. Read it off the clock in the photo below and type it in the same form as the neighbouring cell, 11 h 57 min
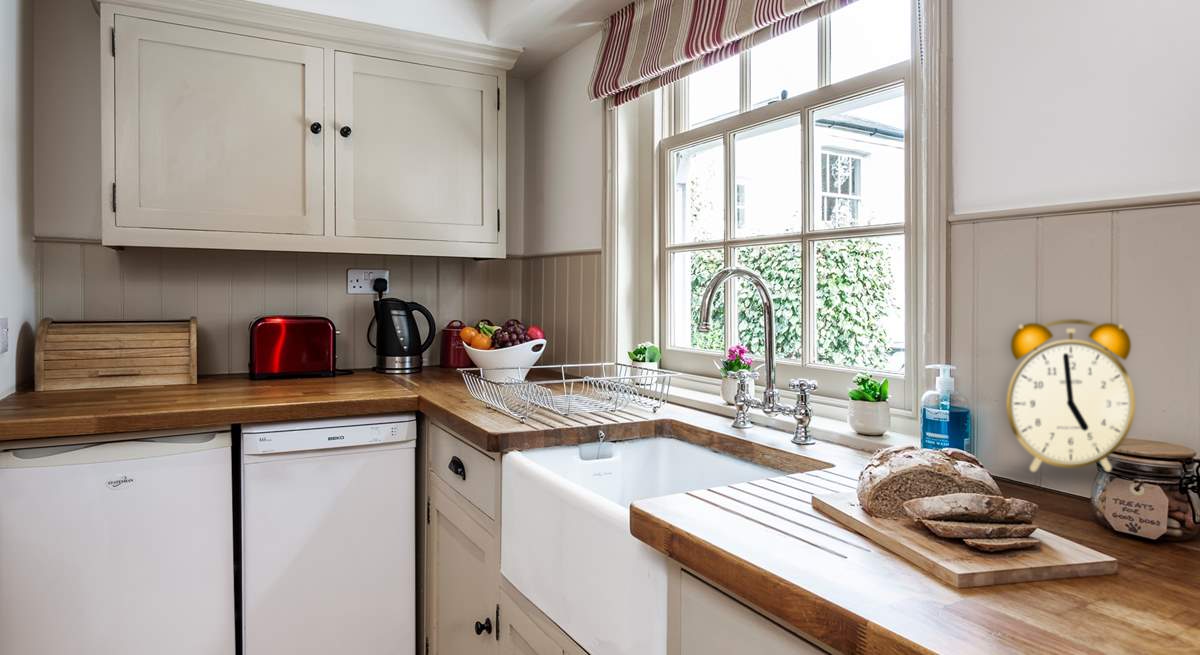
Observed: 4 h 59 min
